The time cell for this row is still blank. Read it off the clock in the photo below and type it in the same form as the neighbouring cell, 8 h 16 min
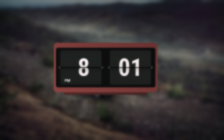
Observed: 8 h 01 min
